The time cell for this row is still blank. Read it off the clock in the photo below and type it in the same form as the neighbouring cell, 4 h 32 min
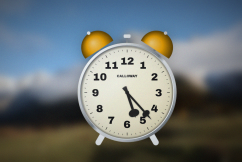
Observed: 5 h 23 min
